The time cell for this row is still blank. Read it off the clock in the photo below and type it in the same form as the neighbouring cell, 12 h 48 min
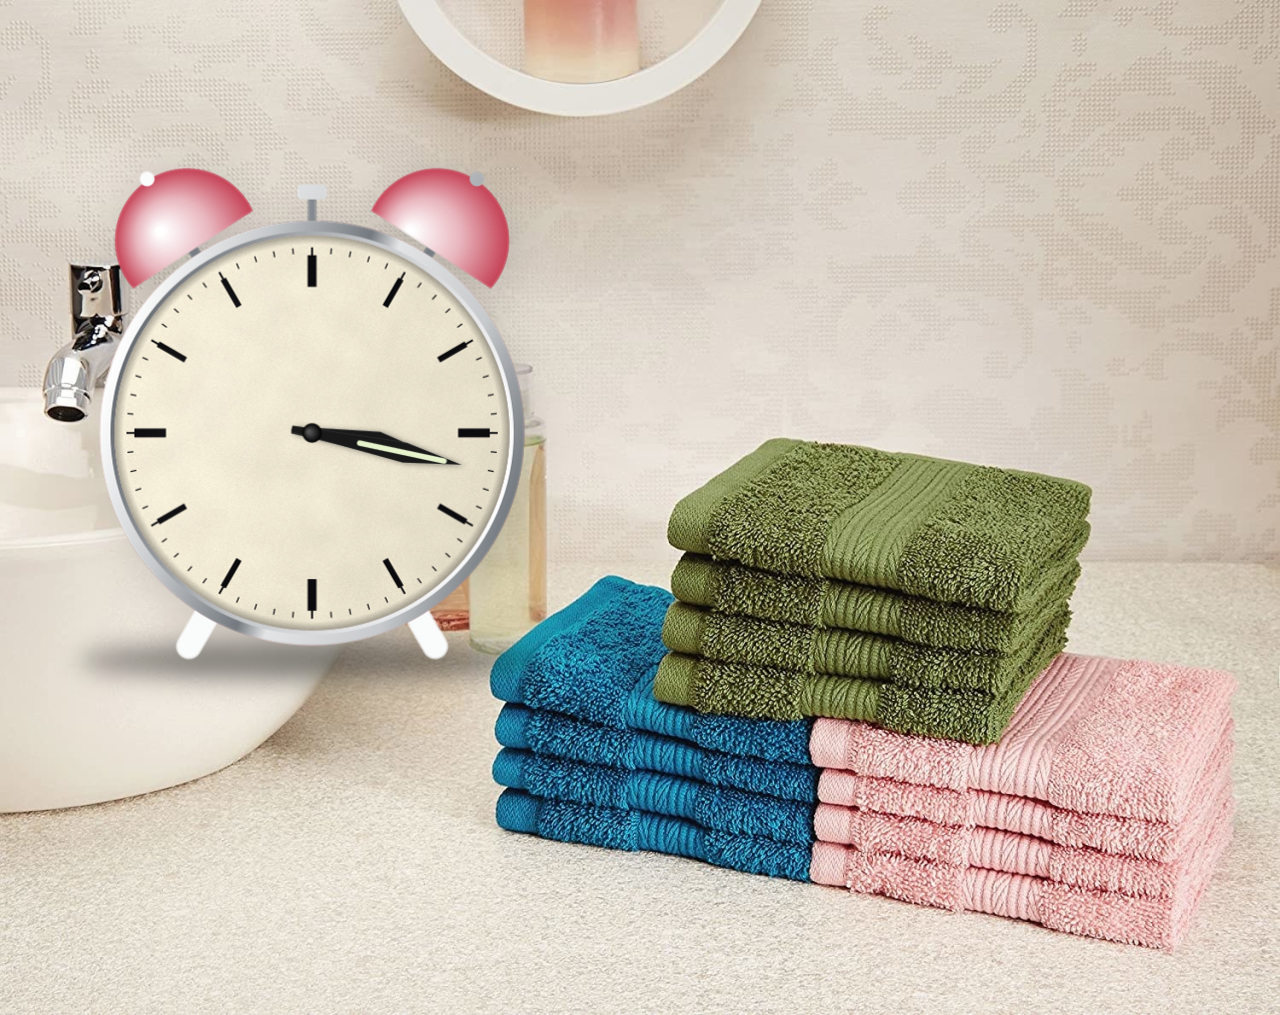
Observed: 3 h 17 min
